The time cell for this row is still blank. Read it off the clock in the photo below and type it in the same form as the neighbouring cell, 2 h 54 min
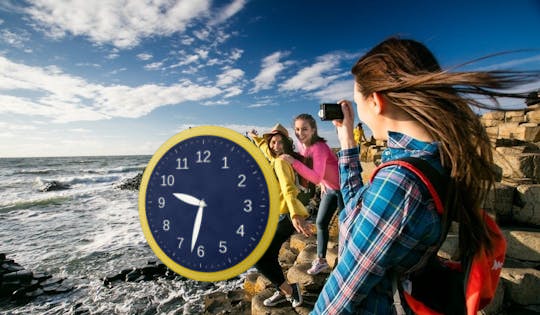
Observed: 9 h 32 min
